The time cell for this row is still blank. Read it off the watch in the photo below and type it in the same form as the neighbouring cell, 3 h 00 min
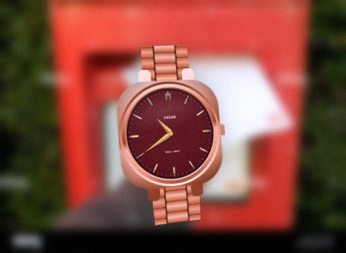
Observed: 10 h 40 min
